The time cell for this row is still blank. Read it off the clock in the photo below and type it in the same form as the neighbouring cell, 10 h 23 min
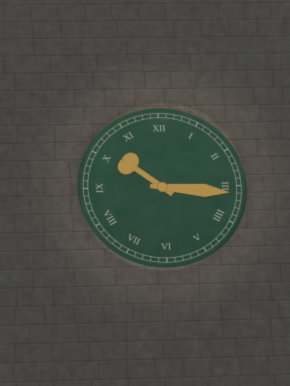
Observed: 10 h 16 min
